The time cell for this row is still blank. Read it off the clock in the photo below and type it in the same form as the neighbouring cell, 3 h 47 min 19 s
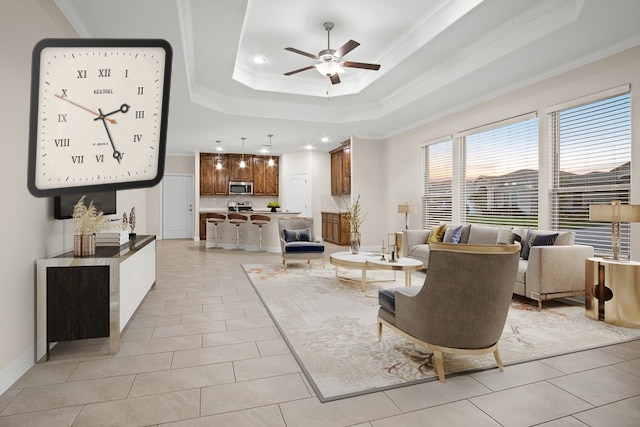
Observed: 2 h 25 min 49 s
